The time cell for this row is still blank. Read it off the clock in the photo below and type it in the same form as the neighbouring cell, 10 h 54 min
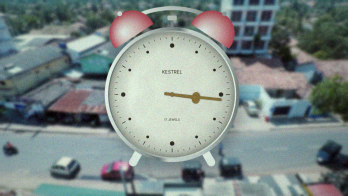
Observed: 3 h 16 min
